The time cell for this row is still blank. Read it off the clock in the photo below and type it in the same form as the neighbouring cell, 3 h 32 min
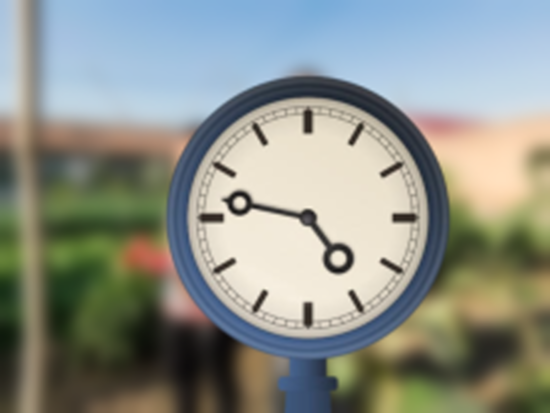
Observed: 4 h 47 min
